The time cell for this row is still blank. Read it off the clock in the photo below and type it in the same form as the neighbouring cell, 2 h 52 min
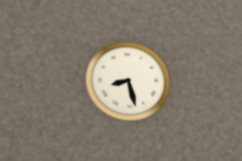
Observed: 8 h 28 min
